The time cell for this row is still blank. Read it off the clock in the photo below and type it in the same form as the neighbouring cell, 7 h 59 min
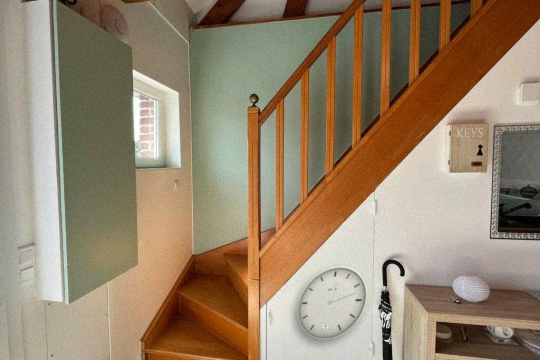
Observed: 12 h 12 min
